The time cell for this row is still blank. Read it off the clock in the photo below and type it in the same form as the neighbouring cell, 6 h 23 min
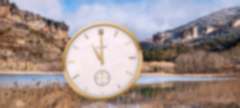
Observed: 11 h 00 min
